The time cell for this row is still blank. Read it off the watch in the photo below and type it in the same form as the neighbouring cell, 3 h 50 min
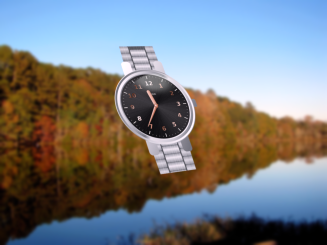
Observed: 11 h 36 min
